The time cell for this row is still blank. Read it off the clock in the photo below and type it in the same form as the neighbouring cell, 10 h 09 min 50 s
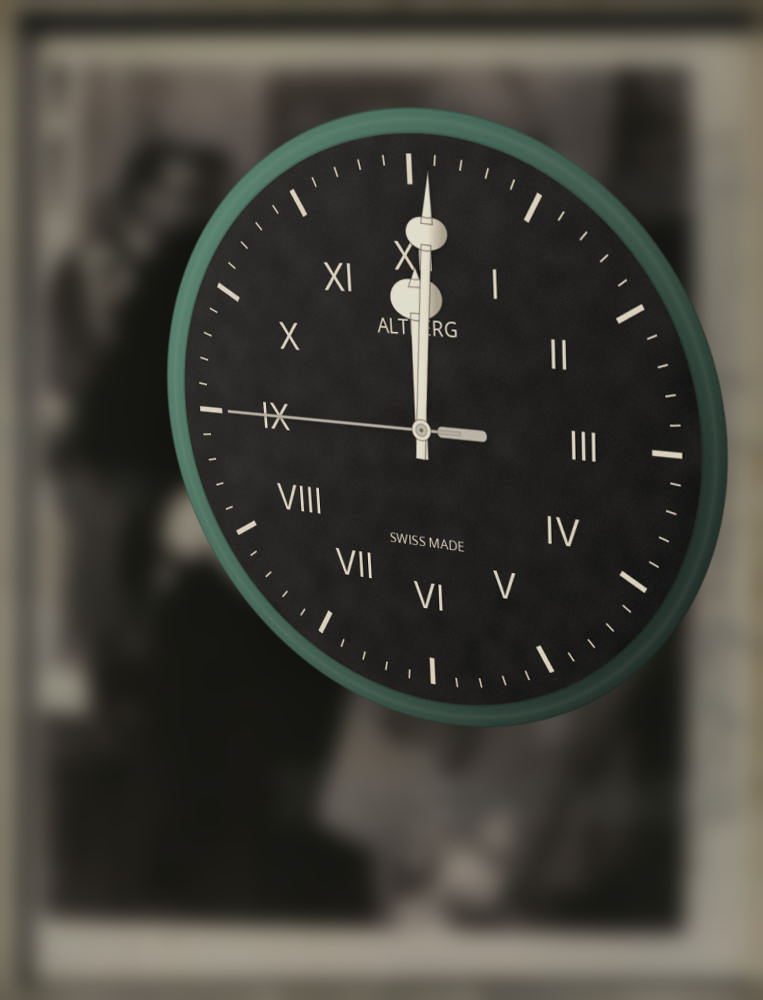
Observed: 12 h 00 min 45 s
